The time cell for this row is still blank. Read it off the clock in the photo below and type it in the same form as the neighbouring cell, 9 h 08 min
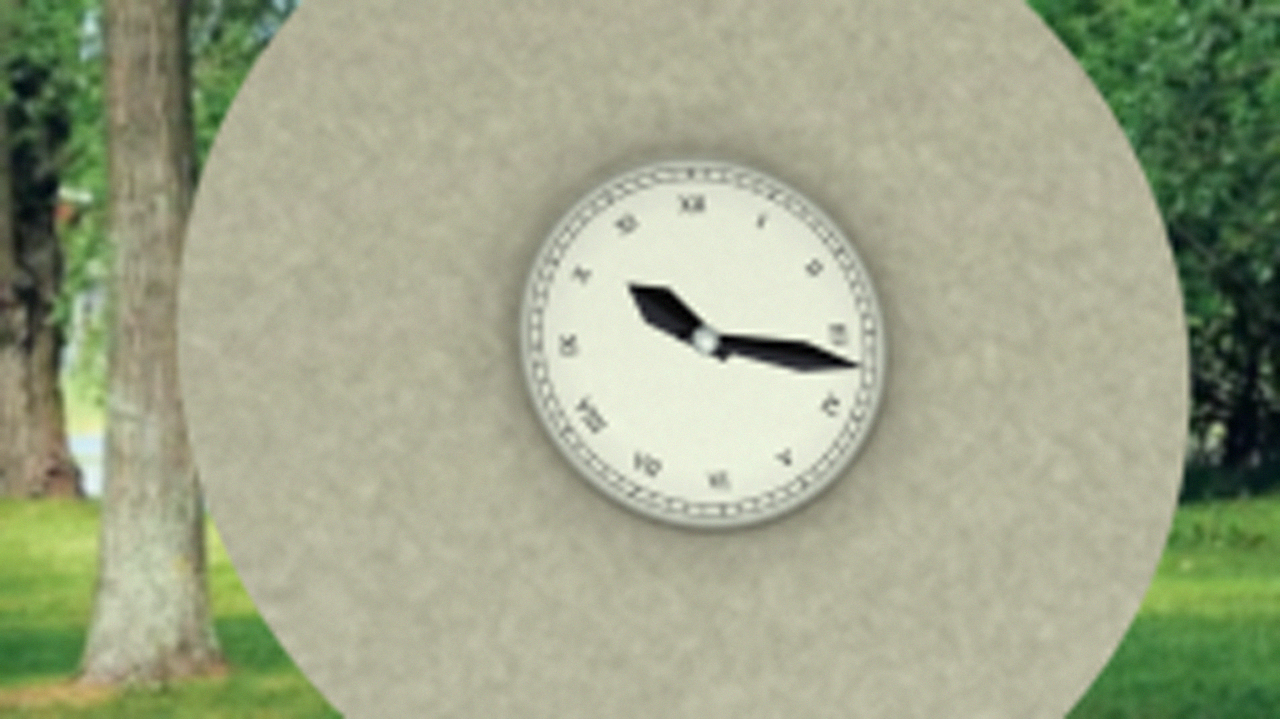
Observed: 10 h 17 min
